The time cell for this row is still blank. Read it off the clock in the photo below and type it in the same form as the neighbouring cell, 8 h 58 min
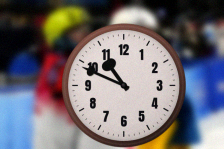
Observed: 10 h 49 min
